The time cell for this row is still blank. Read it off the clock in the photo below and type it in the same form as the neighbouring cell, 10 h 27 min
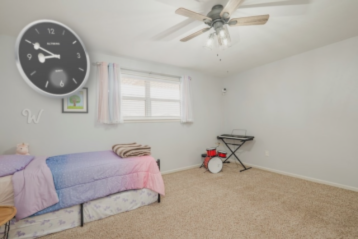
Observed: 8 h 50 min
